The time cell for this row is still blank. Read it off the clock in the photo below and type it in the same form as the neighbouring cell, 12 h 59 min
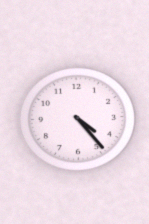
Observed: 4 h 24 min
